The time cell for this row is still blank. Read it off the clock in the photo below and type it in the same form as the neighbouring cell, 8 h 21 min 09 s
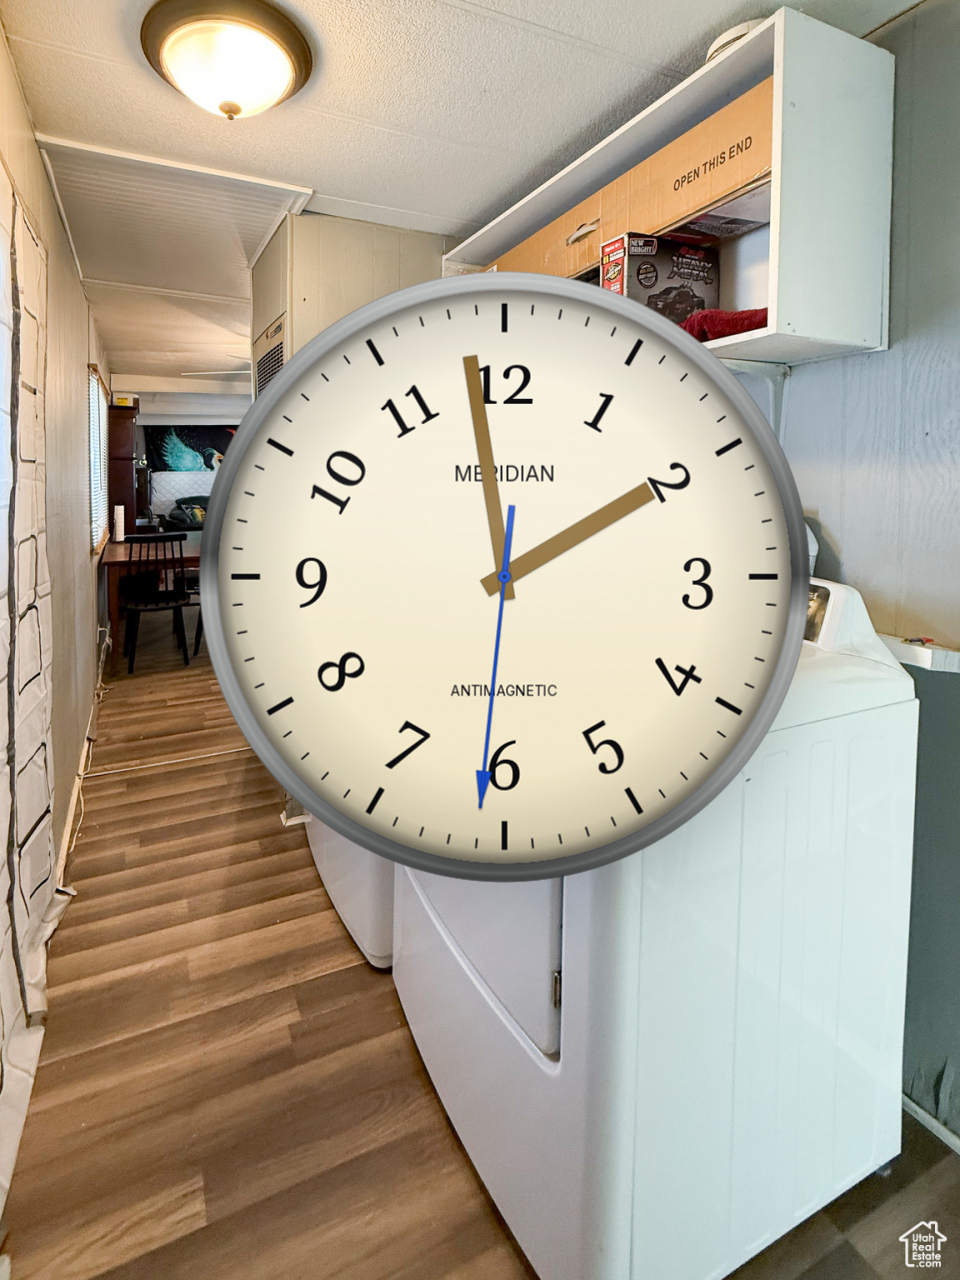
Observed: 1 h 58 min 31 s
